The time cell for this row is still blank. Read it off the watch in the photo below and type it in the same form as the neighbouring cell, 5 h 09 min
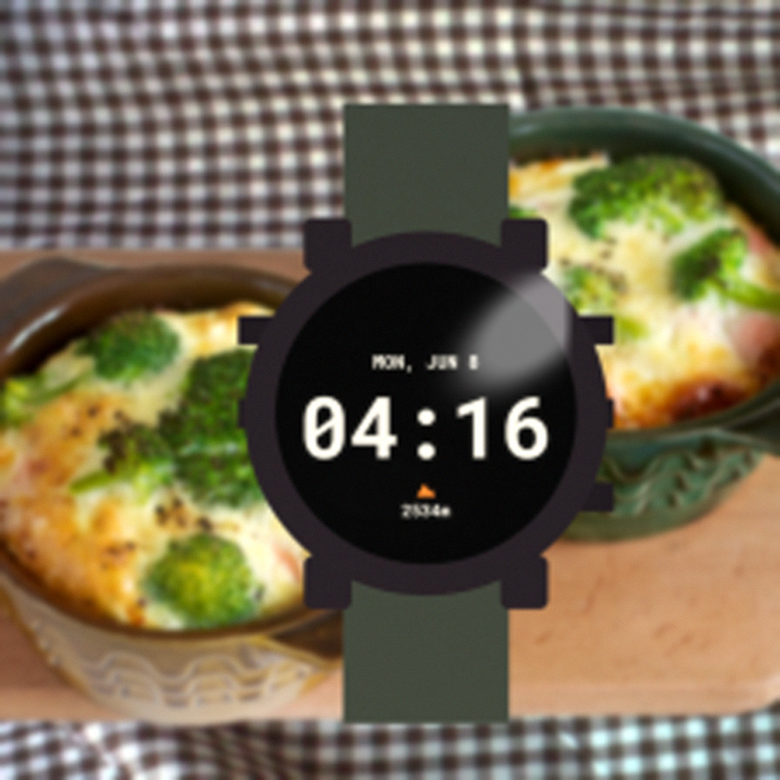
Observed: 4 h 16 min
